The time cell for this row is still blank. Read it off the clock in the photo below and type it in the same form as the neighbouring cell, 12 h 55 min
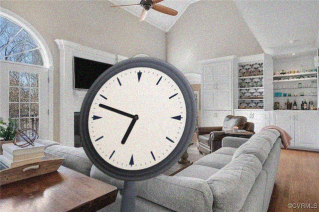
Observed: 6 h 48 min
